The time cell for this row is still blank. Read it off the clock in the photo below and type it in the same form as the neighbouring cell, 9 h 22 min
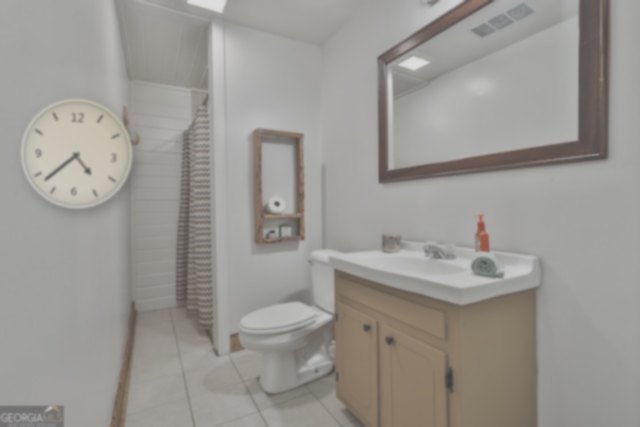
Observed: 4 h 38 min
